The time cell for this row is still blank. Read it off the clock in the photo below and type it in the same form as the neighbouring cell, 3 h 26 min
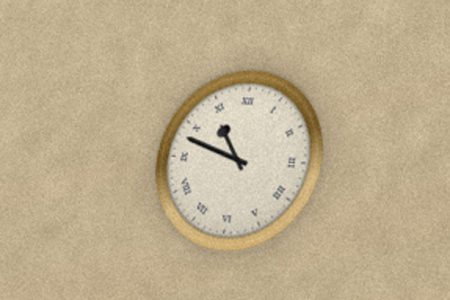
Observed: 10 h 48 min
